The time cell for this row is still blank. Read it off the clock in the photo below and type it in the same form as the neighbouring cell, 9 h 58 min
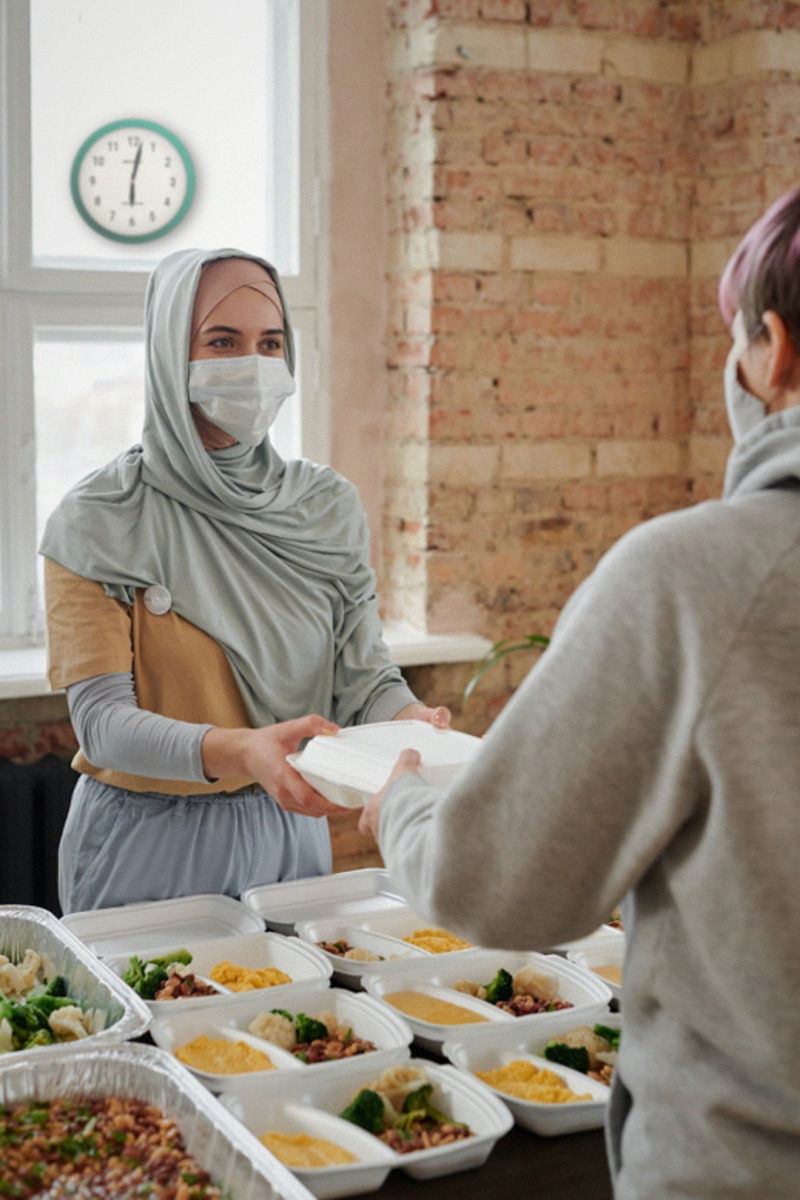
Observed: 6 h 02 min
